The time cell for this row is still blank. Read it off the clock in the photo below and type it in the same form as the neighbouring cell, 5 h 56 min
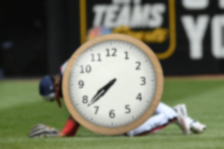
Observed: 7 h 38 min
